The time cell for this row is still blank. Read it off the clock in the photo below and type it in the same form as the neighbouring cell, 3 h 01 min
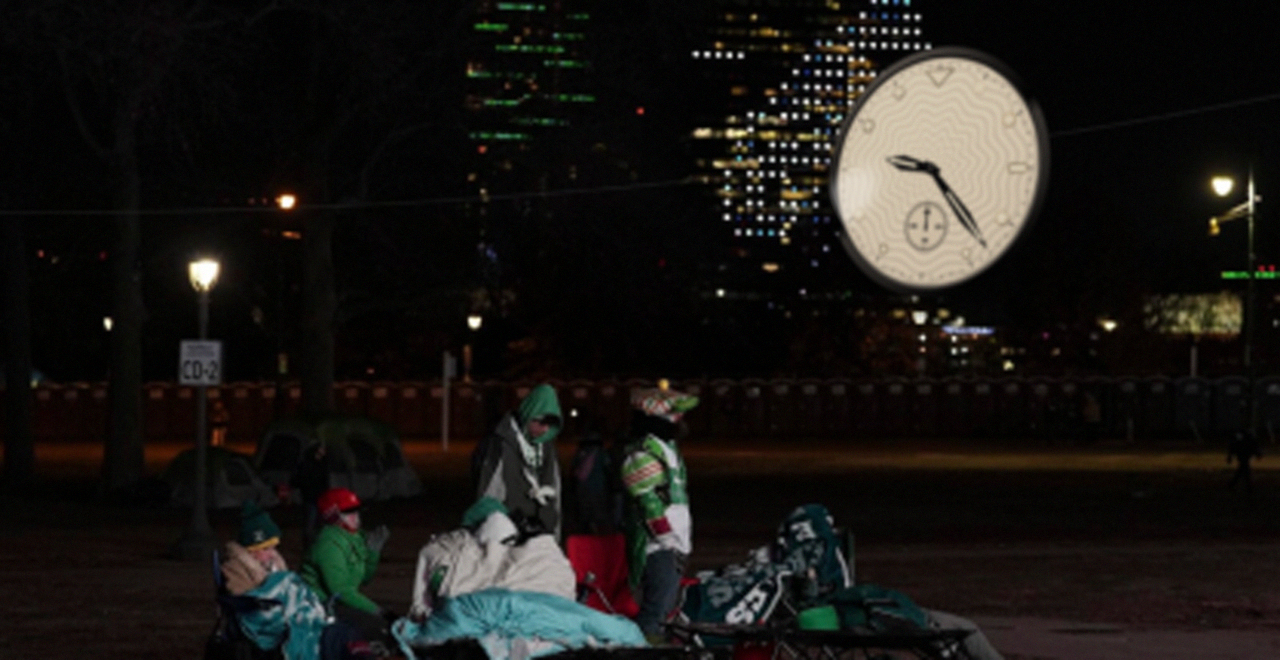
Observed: 9 h 23 min
